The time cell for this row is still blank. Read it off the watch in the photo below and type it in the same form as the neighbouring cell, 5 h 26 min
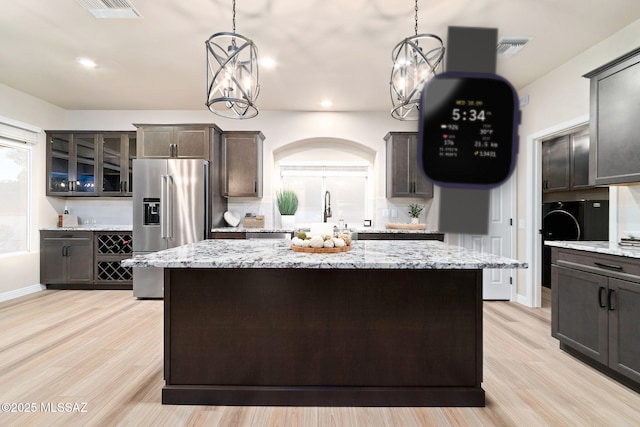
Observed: 5 h 34 min
